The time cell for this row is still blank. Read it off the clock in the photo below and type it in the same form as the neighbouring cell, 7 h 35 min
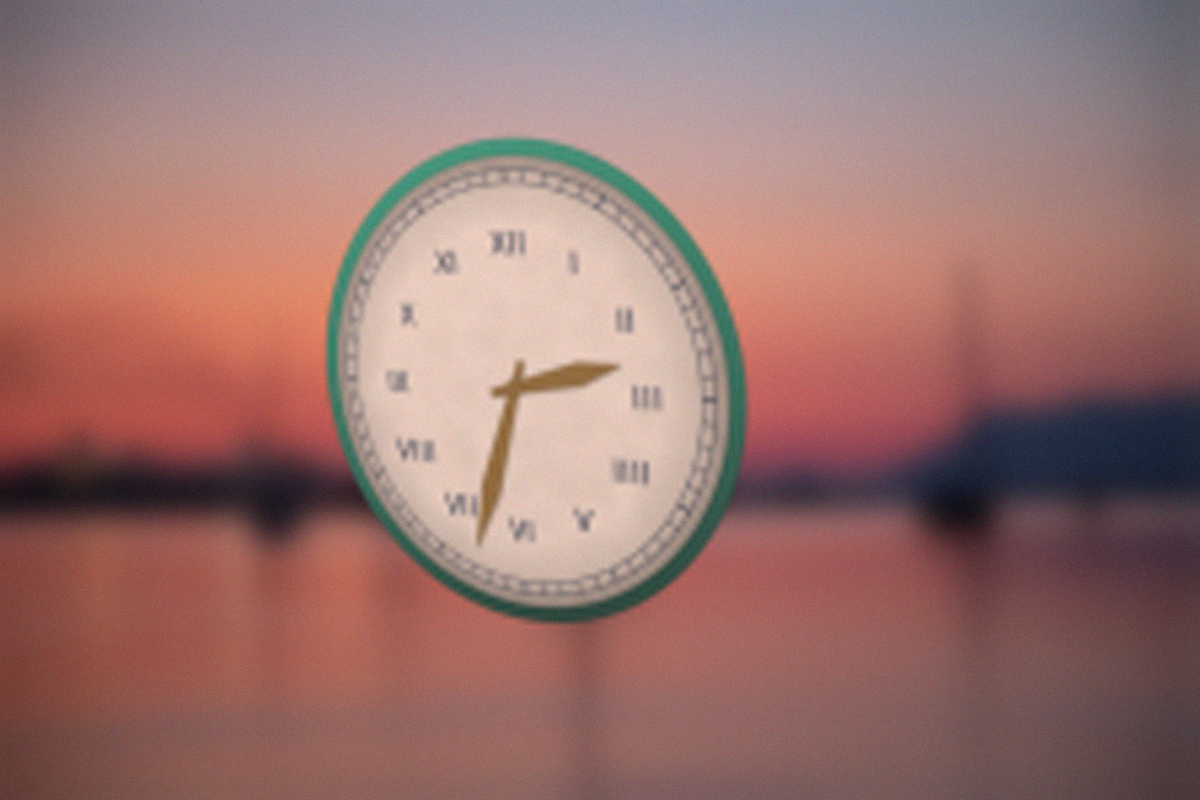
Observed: 2 h 33 min
